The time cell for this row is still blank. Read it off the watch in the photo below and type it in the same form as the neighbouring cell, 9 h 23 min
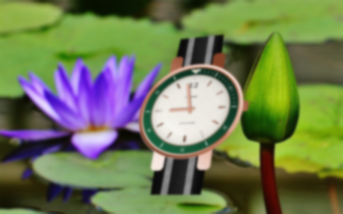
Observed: 8 h 58 min
